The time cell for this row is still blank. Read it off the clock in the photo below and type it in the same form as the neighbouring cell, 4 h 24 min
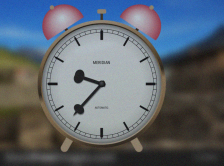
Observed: 9 h 37 min
